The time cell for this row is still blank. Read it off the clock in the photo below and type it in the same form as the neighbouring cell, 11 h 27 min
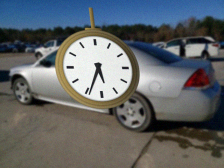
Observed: 5 h 34 min
